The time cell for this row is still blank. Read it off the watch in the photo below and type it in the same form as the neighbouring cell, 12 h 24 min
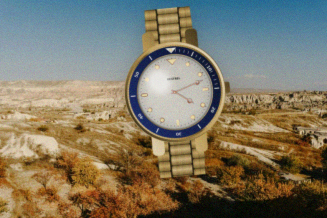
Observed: 4 h 12 min
